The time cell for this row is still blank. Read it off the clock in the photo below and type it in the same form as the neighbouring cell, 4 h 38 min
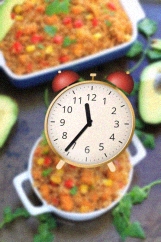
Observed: 11 h 36 min
